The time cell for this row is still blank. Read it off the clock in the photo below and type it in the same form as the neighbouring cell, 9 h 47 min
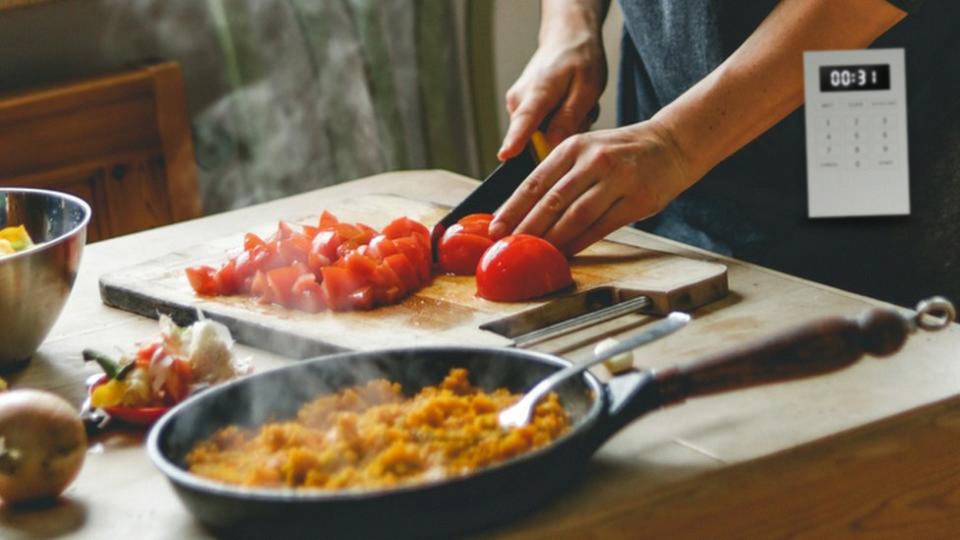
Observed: 0 h 31 min
